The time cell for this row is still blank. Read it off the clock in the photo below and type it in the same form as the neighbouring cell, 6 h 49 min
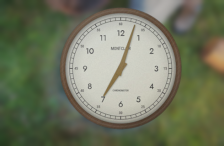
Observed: 7 h 03 min
